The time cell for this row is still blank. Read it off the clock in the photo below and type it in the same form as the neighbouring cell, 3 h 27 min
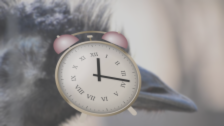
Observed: 12 h 18 min
